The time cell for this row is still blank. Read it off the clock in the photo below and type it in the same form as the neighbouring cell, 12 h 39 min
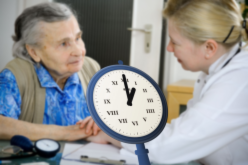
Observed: 1 h 00 min
